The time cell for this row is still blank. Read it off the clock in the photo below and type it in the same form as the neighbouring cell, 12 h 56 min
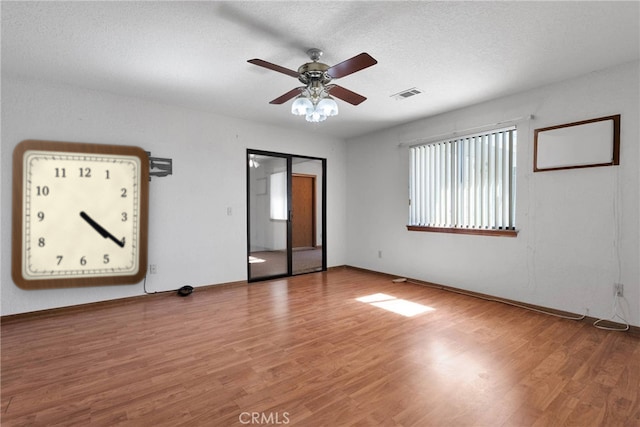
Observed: 4 h 21 min
